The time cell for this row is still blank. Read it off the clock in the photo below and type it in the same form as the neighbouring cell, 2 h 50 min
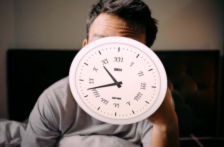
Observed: 10 h 42 min
